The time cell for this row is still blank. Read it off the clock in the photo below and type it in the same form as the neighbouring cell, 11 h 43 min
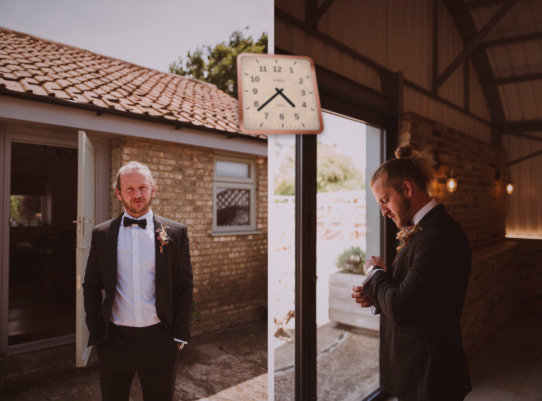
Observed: 4 h 38 min
